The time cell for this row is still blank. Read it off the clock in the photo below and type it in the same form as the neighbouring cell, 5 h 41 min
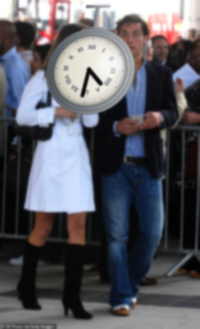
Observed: 4 h 31 min
